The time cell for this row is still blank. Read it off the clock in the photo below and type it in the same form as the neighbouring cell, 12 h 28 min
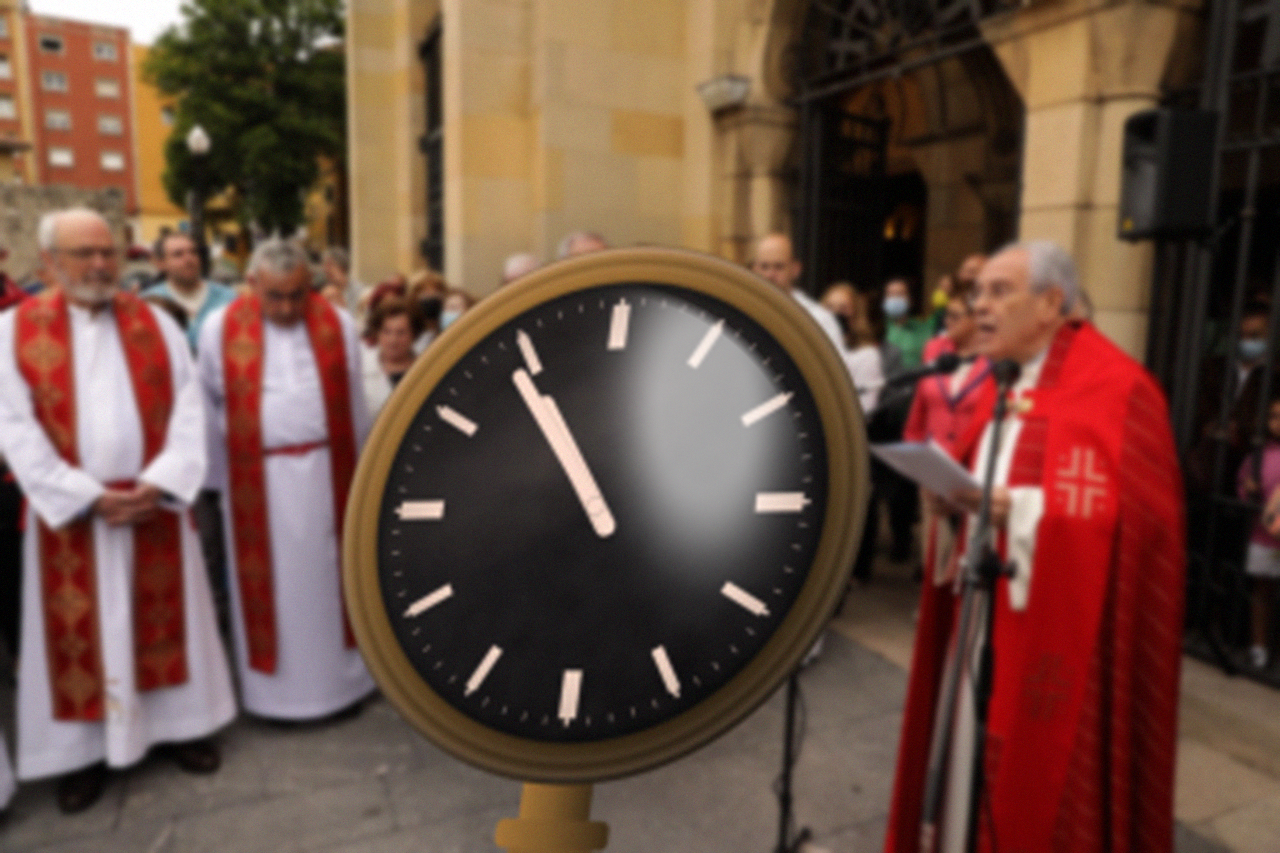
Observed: 10 h 54 min
